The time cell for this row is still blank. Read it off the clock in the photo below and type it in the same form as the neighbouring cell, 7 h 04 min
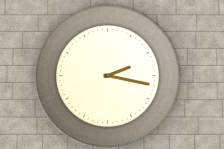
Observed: 2 h 17 min
